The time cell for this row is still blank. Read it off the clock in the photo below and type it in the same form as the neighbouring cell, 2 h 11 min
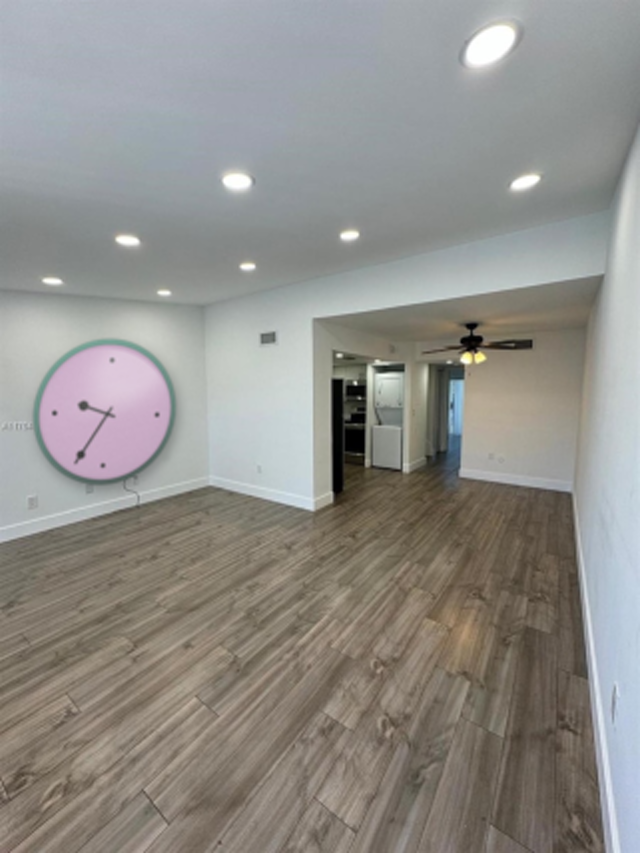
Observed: 9 h 35 min
